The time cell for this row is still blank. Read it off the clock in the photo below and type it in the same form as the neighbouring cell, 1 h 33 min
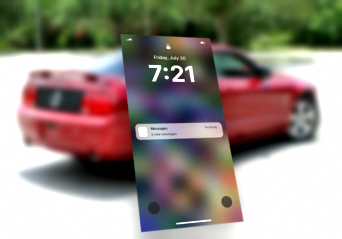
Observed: 7 h 21 min
